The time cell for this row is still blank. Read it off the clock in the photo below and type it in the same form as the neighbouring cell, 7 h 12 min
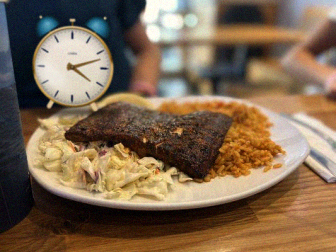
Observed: 4 h 12 min
